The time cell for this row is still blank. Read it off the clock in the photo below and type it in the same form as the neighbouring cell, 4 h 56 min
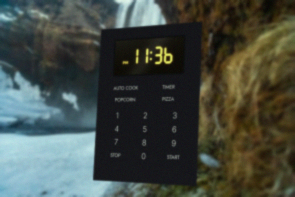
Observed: 11 h 36 min
